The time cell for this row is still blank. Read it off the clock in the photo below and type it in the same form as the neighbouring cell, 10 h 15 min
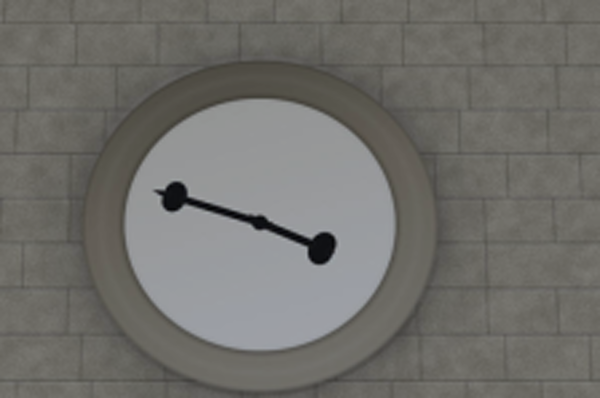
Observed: 3 h 48 min
